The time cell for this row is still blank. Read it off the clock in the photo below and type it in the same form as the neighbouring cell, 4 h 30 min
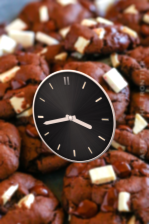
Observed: 3 h 43 min
